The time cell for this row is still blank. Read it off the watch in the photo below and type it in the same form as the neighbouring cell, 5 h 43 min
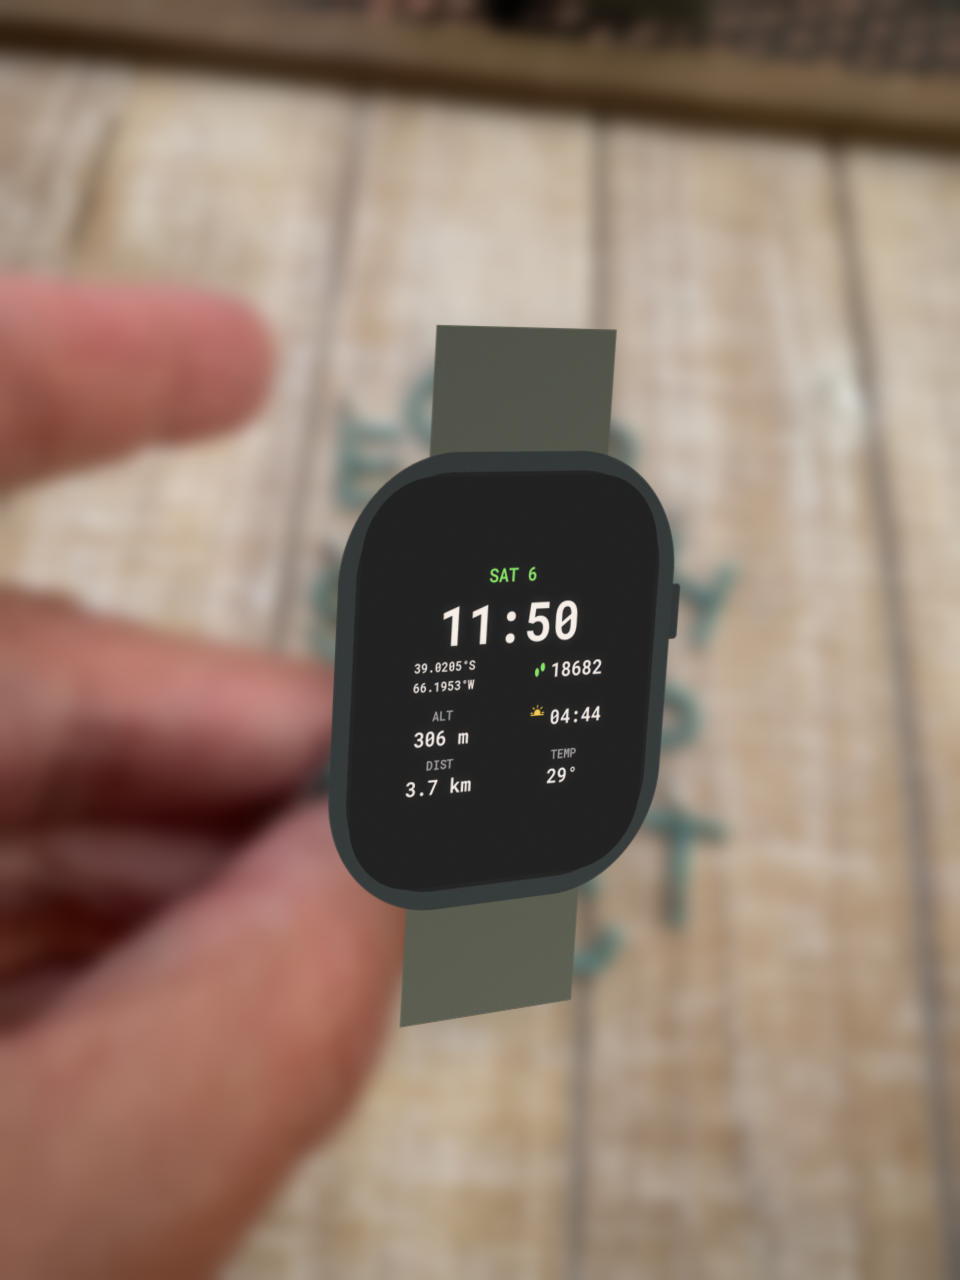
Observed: 11 h 50 min
